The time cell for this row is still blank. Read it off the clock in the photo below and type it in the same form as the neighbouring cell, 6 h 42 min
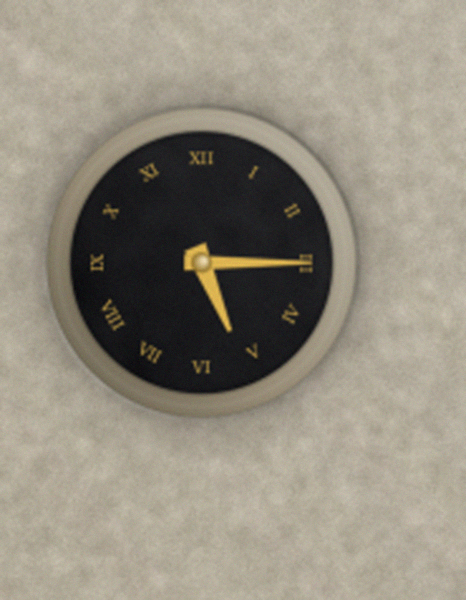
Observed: 5 h 15 min
